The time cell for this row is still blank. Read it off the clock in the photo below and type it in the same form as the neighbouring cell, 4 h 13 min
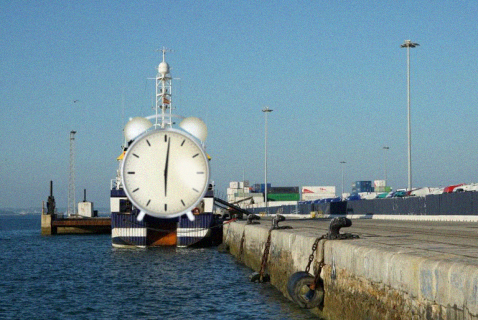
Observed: 6 h 01 min
